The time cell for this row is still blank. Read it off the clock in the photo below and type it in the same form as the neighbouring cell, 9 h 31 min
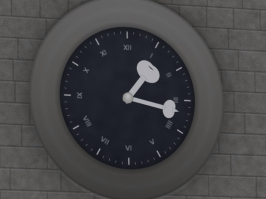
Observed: 1 h 17 min
